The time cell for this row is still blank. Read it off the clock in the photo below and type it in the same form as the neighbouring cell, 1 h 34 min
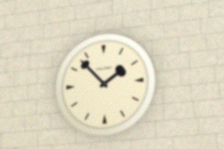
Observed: 1 h 53 min
